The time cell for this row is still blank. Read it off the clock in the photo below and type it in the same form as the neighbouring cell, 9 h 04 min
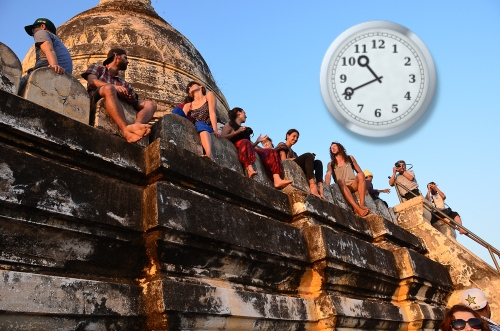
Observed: 10 h 41 min
